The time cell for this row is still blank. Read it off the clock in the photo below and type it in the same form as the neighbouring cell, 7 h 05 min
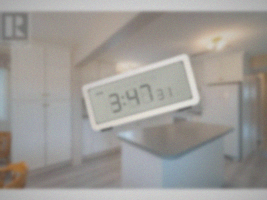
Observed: 3 h 47 min
